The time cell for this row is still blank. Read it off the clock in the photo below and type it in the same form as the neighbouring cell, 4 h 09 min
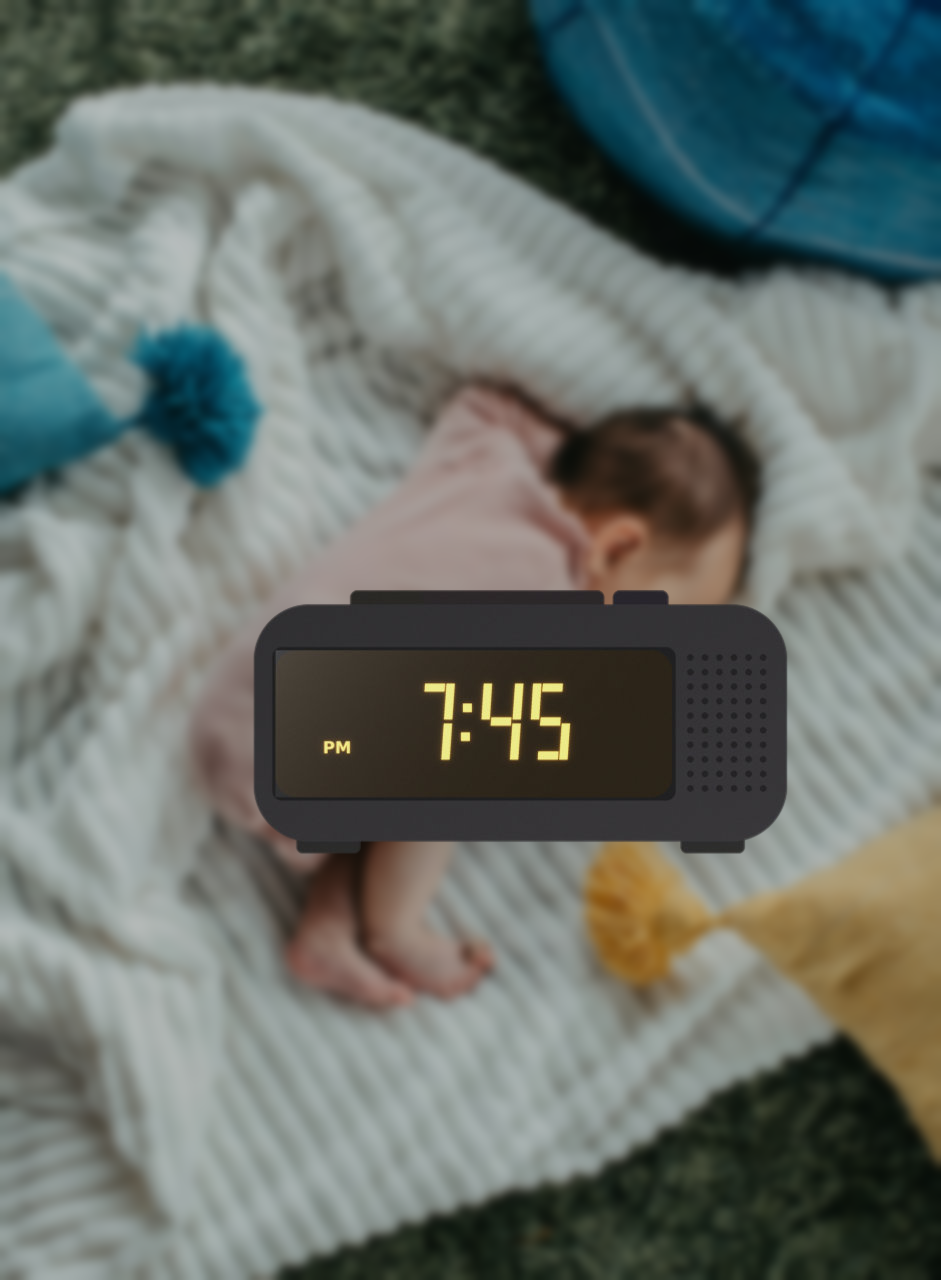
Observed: 7 h 45 min
